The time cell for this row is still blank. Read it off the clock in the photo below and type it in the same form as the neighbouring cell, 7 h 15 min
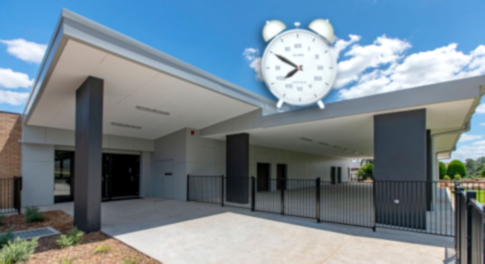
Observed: 7 h 50 min
